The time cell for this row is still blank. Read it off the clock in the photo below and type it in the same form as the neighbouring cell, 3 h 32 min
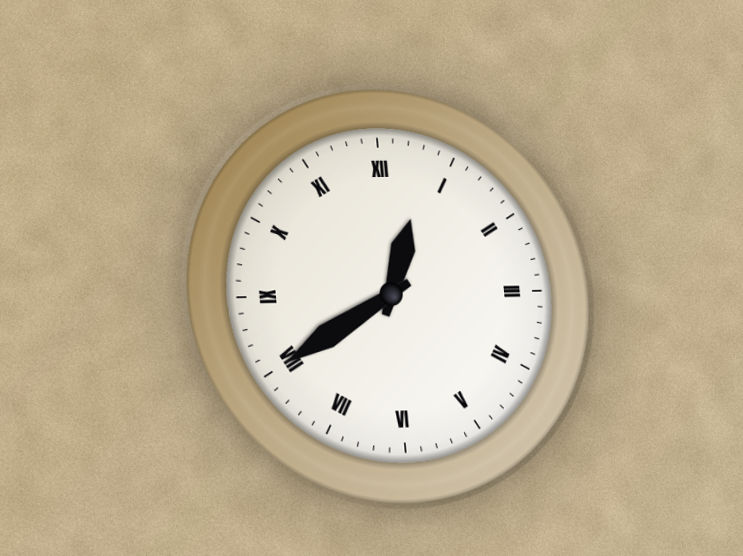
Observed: 12 h 40 min
